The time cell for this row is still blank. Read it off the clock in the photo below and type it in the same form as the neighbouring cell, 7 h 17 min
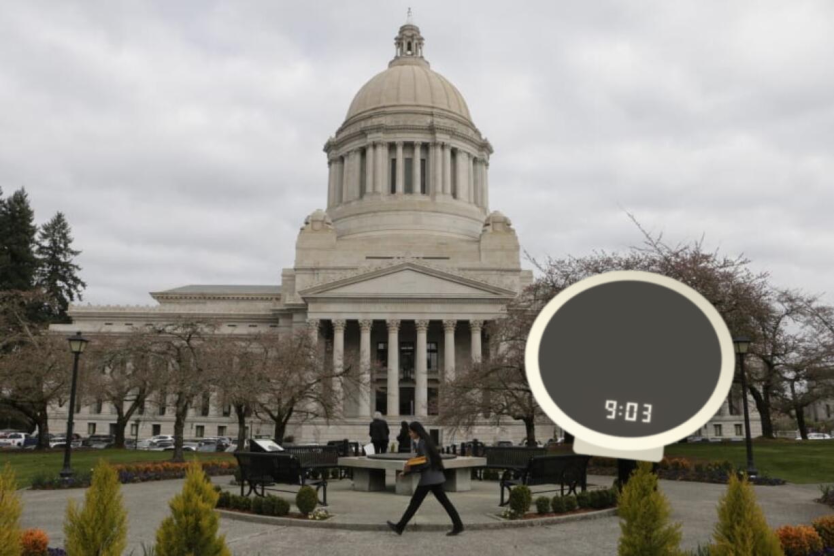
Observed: 9 h 03 min
